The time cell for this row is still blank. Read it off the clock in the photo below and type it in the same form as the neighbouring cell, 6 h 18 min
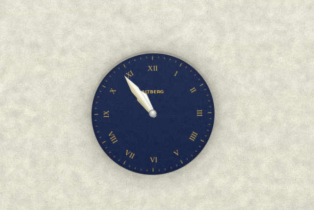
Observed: 10 h 54 min
